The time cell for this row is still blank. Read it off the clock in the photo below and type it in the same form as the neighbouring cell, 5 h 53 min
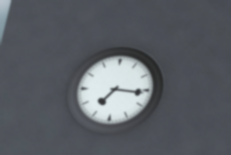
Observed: 7 h 16 min
